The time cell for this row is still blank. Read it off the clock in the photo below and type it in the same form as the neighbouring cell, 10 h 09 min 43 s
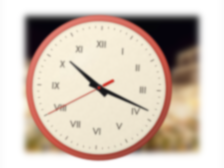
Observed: 10 h 18 min 40 s
